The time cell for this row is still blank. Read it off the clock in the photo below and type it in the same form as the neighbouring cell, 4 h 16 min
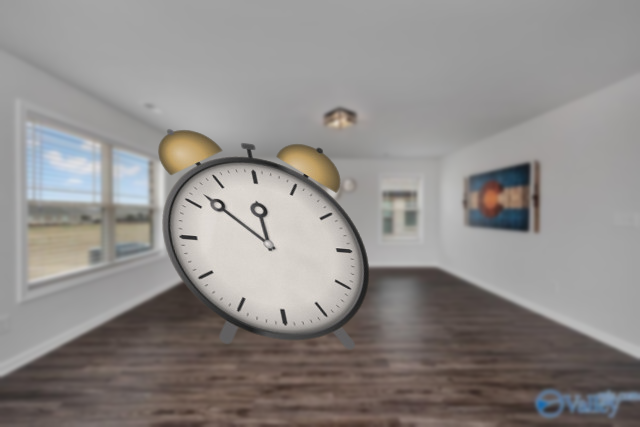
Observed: 11 h 52 min
